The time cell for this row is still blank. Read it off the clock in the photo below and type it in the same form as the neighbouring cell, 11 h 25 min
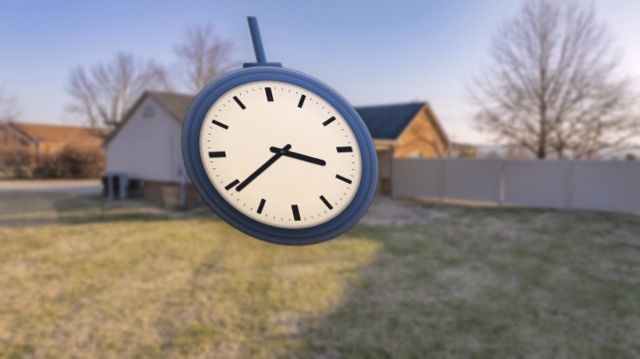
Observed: 3 h 39 min
